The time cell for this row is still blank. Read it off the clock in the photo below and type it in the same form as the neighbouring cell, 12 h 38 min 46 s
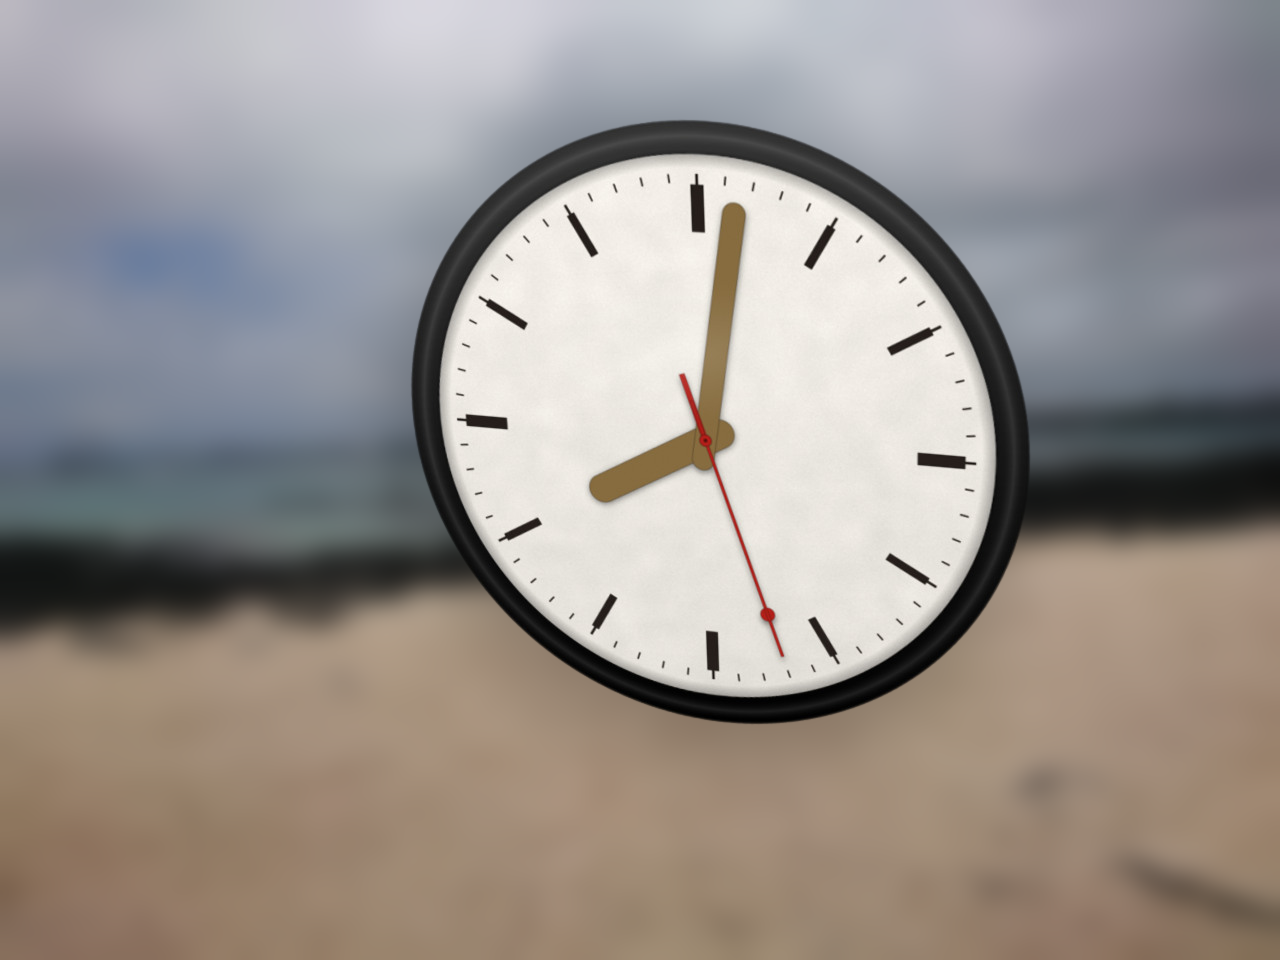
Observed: 8 h 01 min 27 s
